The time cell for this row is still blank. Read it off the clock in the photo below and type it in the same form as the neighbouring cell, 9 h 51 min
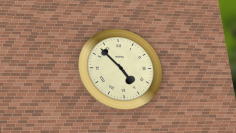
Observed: 4 h 53 min
